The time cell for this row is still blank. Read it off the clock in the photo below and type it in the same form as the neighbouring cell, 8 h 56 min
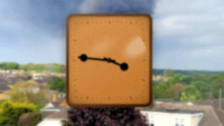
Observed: 3 h 46 min
